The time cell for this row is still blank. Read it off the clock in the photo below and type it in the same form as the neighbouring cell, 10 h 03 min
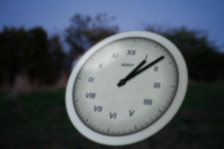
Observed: 1 h 08 min
